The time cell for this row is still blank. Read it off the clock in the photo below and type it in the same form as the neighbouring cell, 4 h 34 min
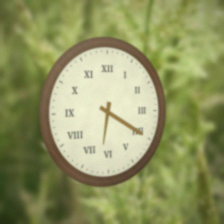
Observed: 6 h 20 min
